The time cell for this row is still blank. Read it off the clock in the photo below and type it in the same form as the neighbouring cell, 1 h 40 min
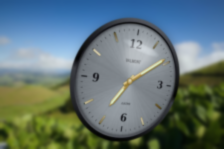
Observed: 7 h 09 min
